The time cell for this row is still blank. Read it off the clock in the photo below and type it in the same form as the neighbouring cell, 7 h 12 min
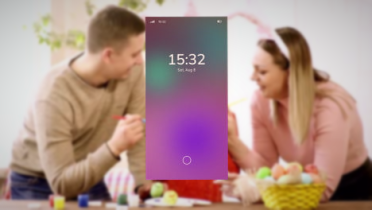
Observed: 15 h 32 min
